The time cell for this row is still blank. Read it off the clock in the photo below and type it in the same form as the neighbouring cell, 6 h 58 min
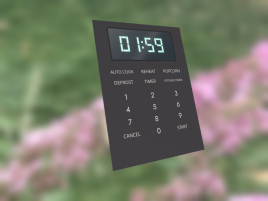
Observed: 1 h 59 min
